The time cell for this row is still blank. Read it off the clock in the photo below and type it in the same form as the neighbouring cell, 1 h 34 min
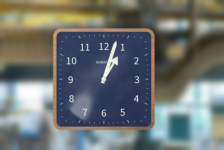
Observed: 1 h 03 min
